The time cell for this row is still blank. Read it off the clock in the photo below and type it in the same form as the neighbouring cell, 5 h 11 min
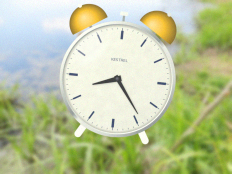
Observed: 8 h 24 min
